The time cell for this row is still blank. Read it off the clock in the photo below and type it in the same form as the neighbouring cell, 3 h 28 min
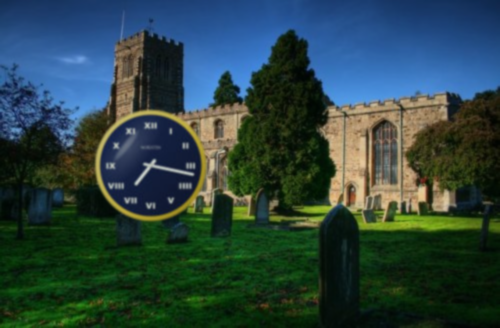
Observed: 7 h 17 min
